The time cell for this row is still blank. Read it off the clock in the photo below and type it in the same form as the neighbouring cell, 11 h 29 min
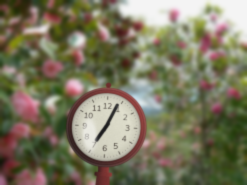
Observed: 7 h 04 min
